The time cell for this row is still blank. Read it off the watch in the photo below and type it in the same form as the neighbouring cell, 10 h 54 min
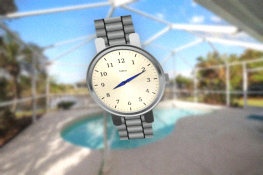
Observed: 8 h 11 min
